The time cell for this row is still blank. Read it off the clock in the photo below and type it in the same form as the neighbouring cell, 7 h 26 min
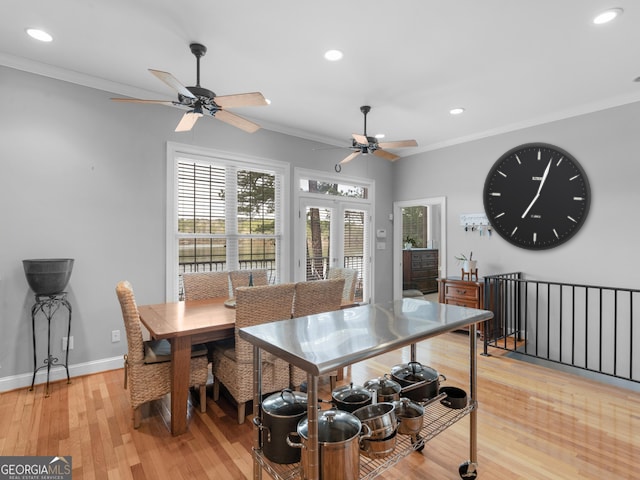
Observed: 7 h 03 min
